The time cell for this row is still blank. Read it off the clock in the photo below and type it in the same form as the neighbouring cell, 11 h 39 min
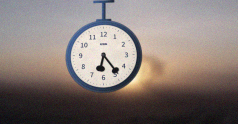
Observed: 6 h 24 min
